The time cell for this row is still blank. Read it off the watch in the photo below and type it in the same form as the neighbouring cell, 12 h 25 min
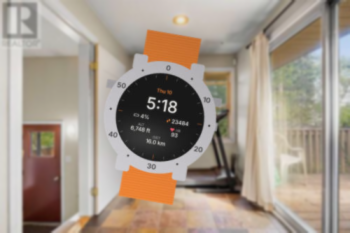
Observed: 5 h 18 min
